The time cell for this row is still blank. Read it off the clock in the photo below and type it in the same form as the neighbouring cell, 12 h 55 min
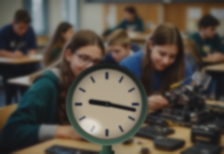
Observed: 9 h 17 min
